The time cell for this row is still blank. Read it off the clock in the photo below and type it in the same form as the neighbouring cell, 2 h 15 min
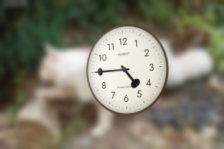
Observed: 4 h 45 min
